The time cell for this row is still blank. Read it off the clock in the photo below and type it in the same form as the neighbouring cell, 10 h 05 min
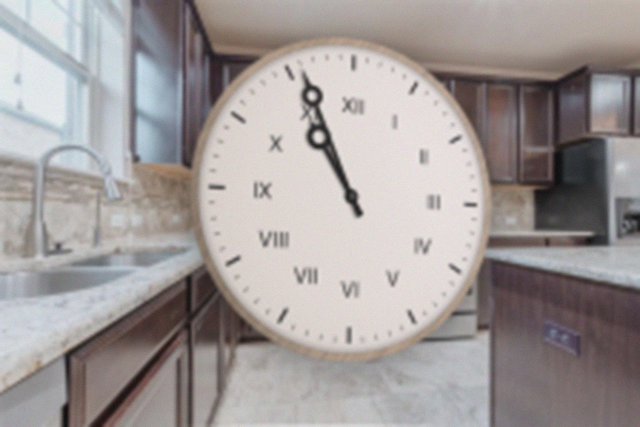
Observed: 10 h 56 min
